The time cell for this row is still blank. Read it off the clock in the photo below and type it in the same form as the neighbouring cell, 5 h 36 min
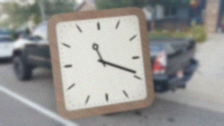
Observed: 11 h 19 min
